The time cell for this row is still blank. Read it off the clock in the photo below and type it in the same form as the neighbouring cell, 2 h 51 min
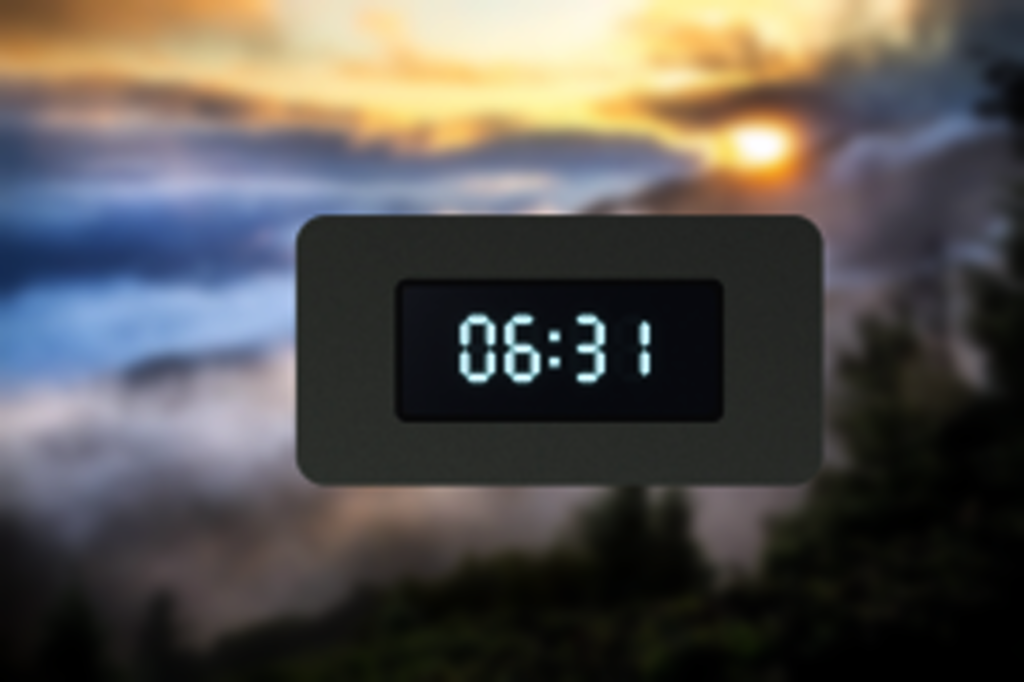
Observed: 6 h 31 min
